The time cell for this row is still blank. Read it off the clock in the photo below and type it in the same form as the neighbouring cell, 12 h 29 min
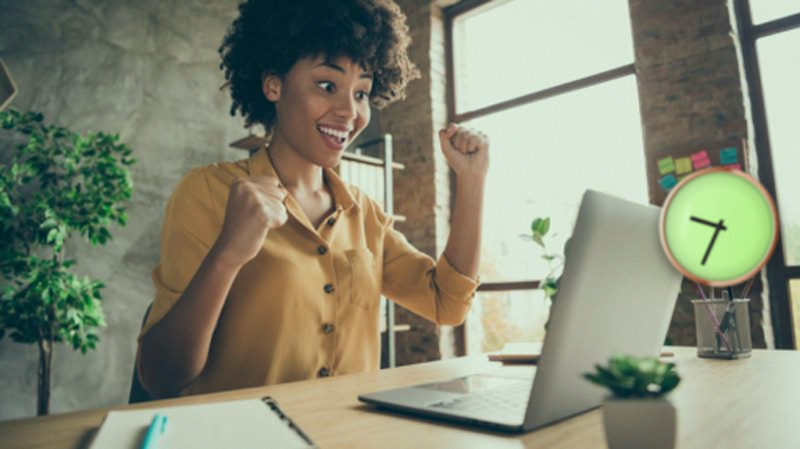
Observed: 9 h 34 min
